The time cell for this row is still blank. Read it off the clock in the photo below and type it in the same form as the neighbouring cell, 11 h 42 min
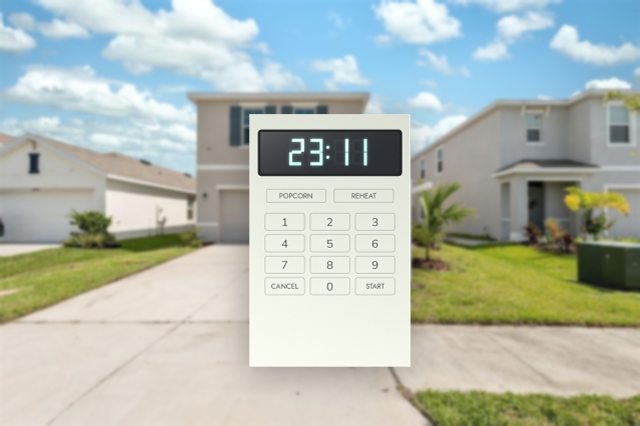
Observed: 23 h 11 min
